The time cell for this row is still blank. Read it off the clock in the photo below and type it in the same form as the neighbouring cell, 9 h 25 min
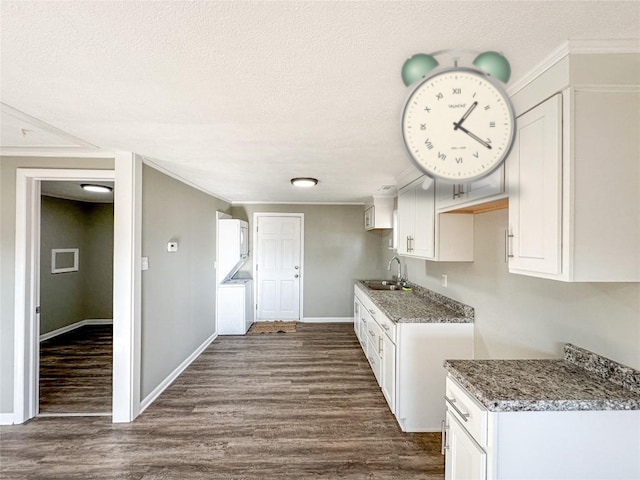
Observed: 1 h 21 min
